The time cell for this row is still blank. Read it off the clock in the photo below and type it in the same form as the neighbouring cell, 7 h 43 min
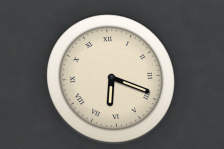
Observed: 6 h 19 min
